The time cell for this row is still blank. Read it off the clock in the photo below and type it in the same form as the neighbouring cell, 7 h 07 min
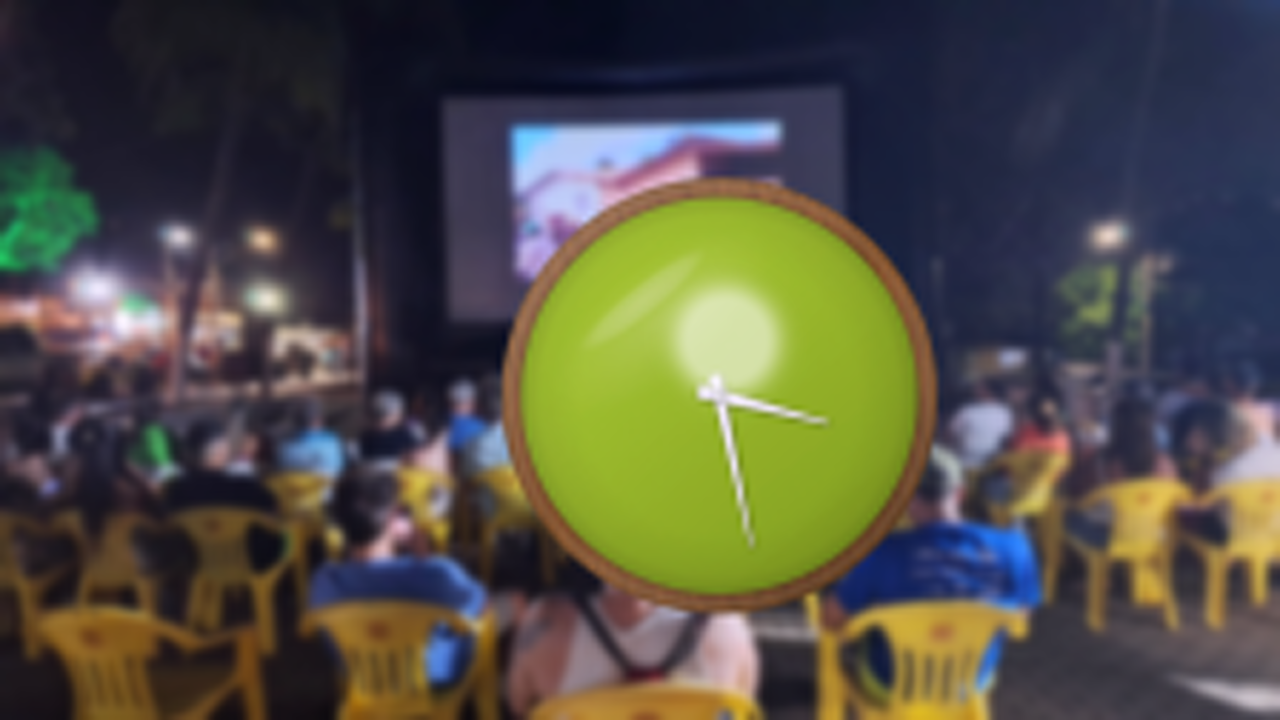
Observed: 3 h 28 min
